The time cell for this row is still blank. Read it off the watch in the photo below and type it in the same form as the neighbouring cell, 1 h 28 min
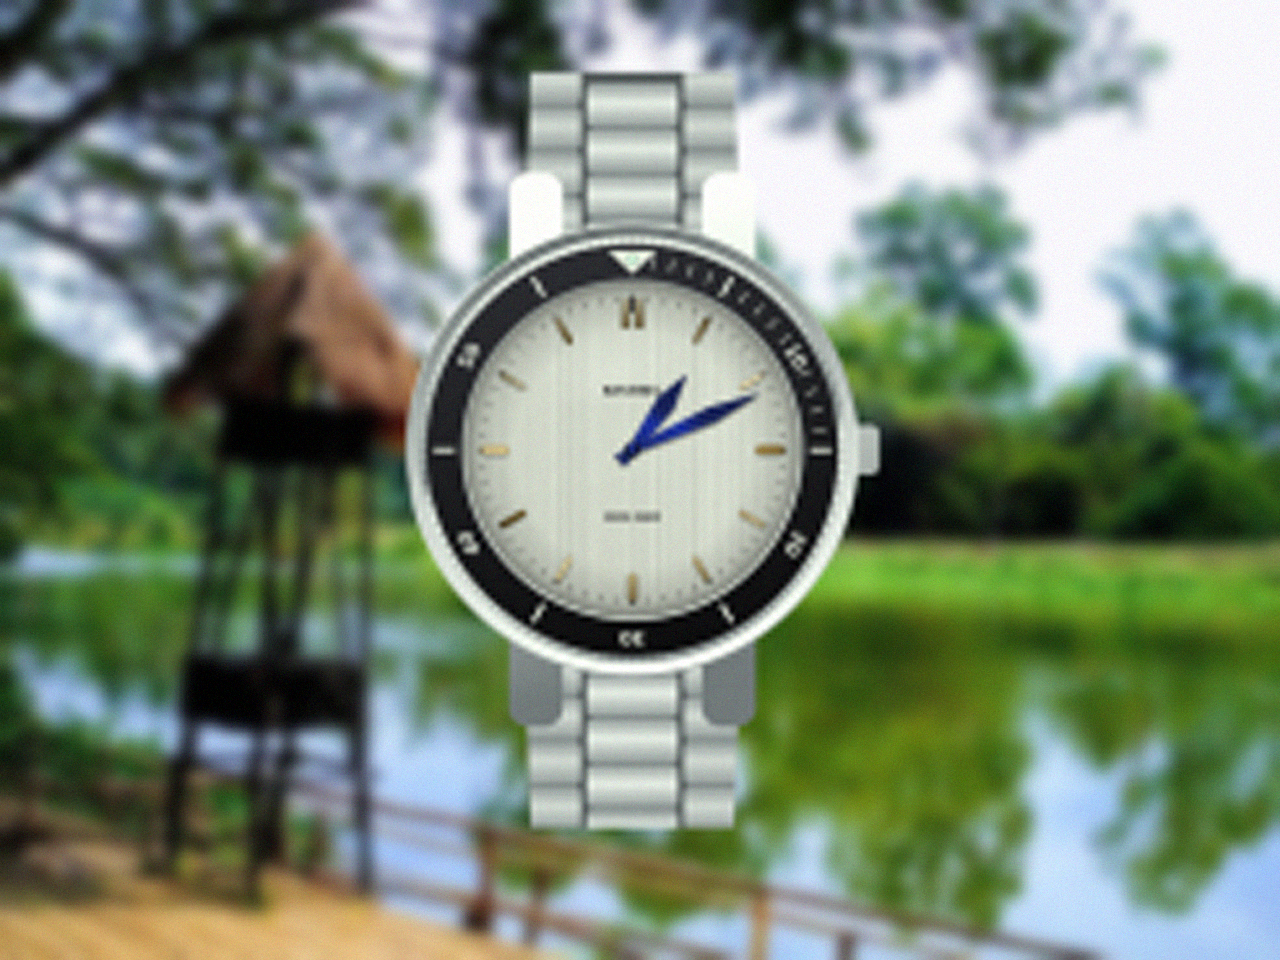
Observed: 1 h 11 min
